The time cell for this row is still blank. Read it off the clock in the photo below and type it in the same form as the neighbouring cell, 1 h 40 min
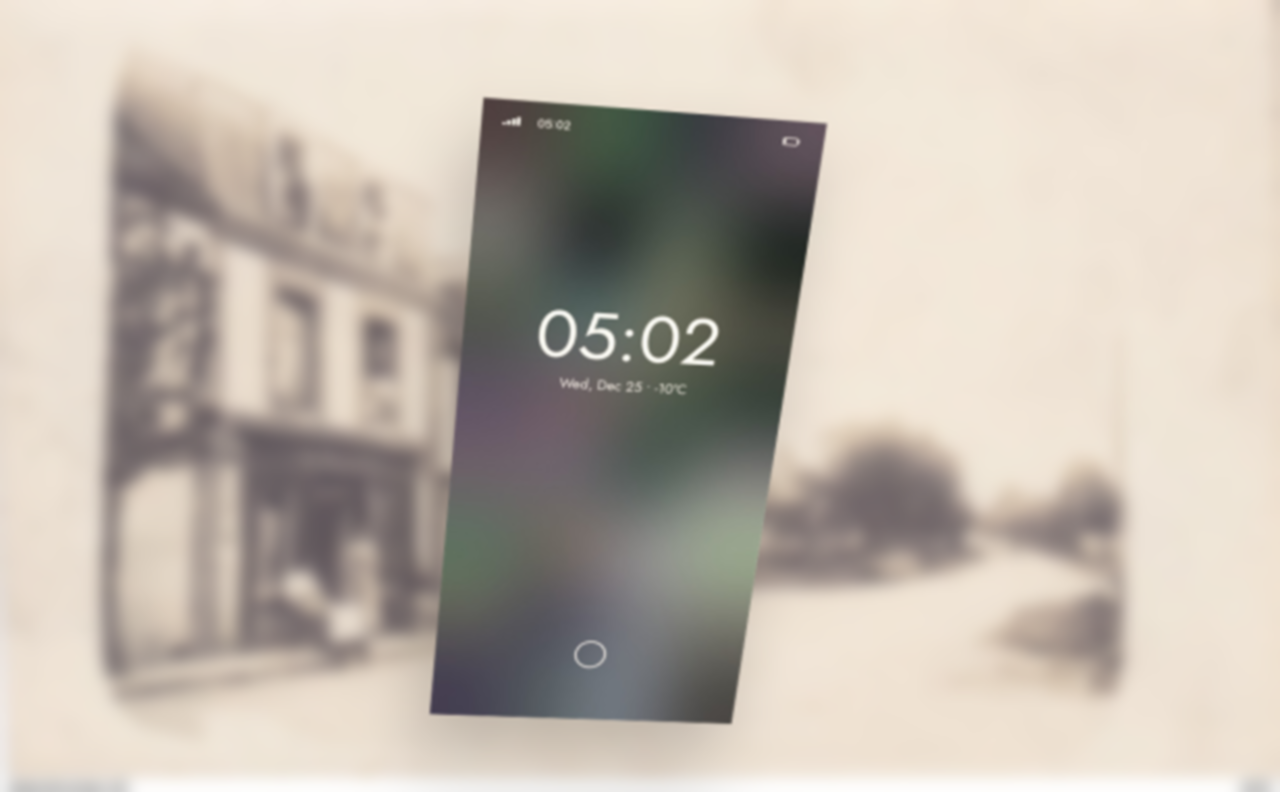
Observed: 5 h 02 min
